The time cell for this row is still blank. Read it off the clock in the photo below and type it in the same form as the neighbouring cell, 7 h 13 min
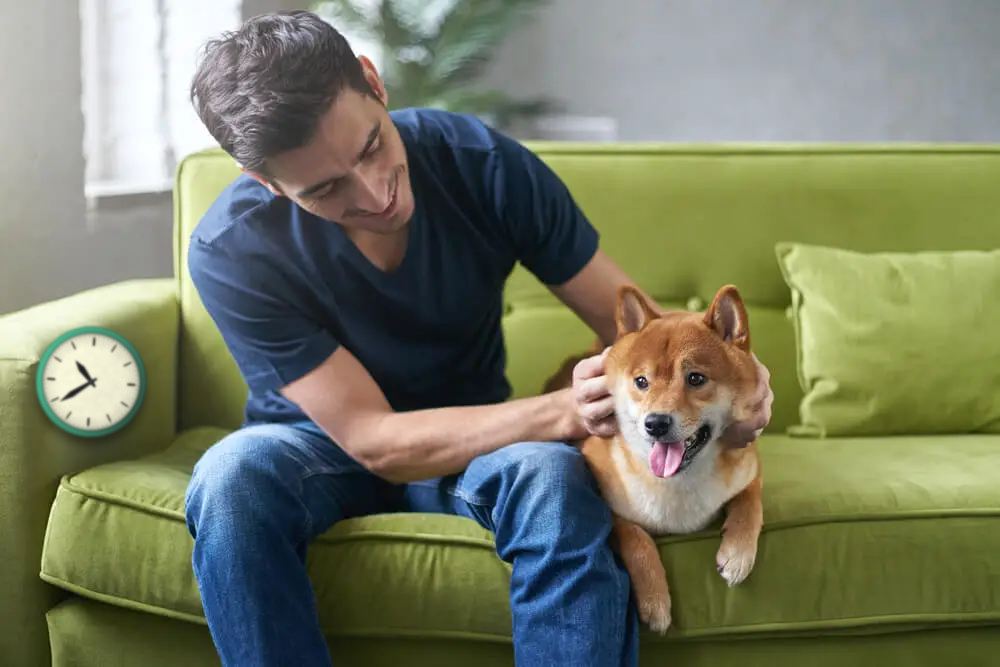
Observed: 10 h 39 min
